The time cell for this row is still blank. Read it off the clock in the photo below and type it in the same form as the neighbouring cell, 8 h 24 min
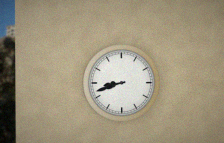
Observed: 8 h 42 min
